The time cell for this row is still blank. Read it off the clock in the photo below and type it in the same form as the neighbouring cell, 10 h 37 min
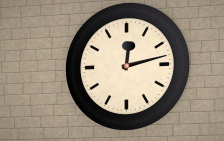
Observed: 12 h 13 min
